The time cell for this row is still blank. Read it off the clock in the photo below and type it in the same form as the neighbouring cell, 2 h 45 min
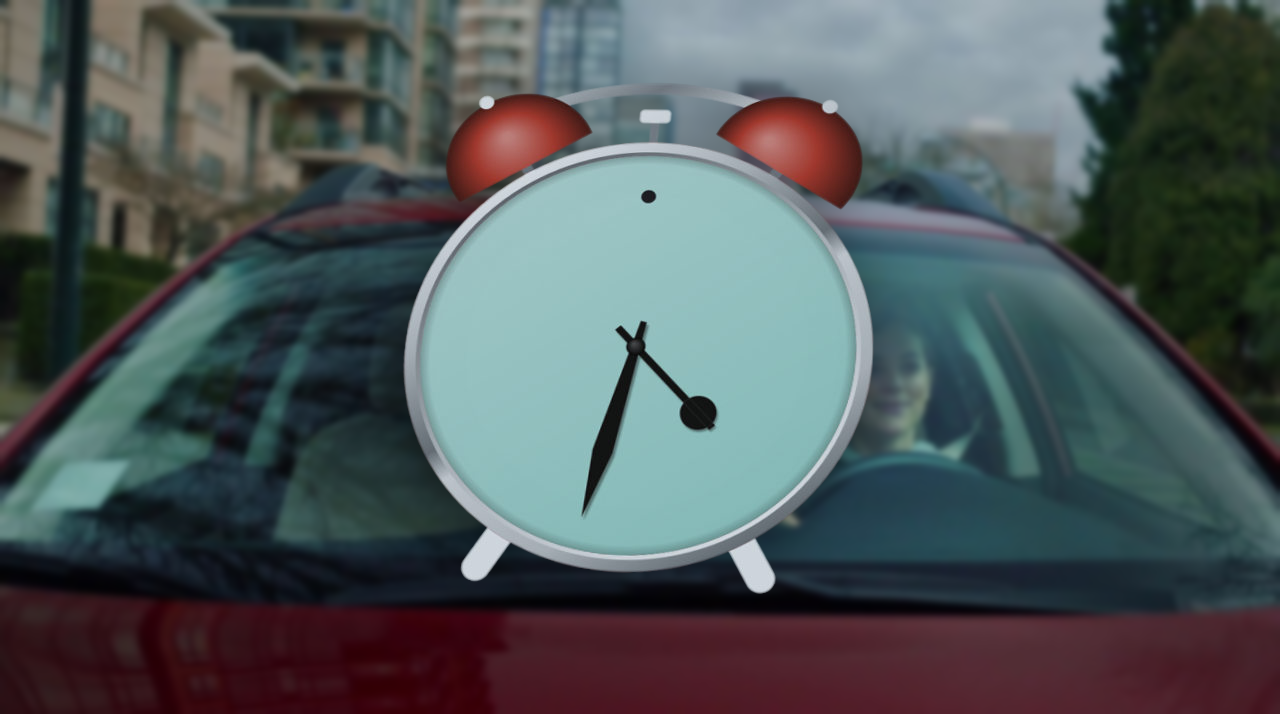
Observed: 4 h 32 min
